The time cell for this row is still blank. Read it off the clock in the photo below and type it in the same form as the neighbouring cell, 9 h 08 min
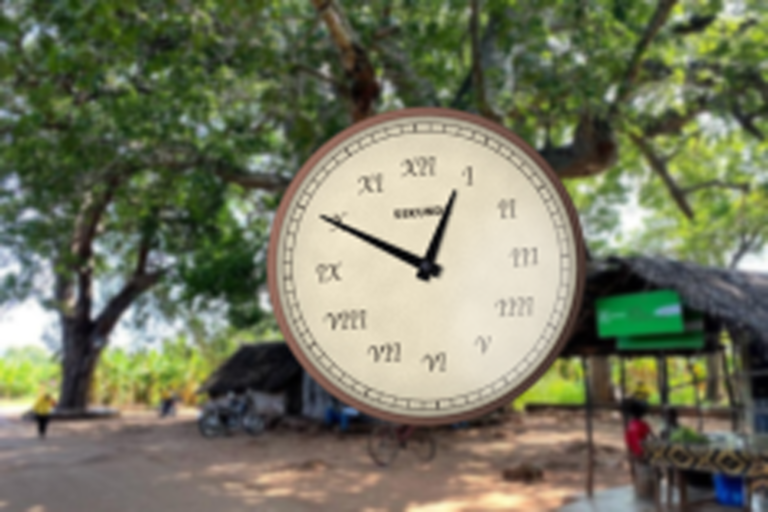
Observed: 12 h 50 min
